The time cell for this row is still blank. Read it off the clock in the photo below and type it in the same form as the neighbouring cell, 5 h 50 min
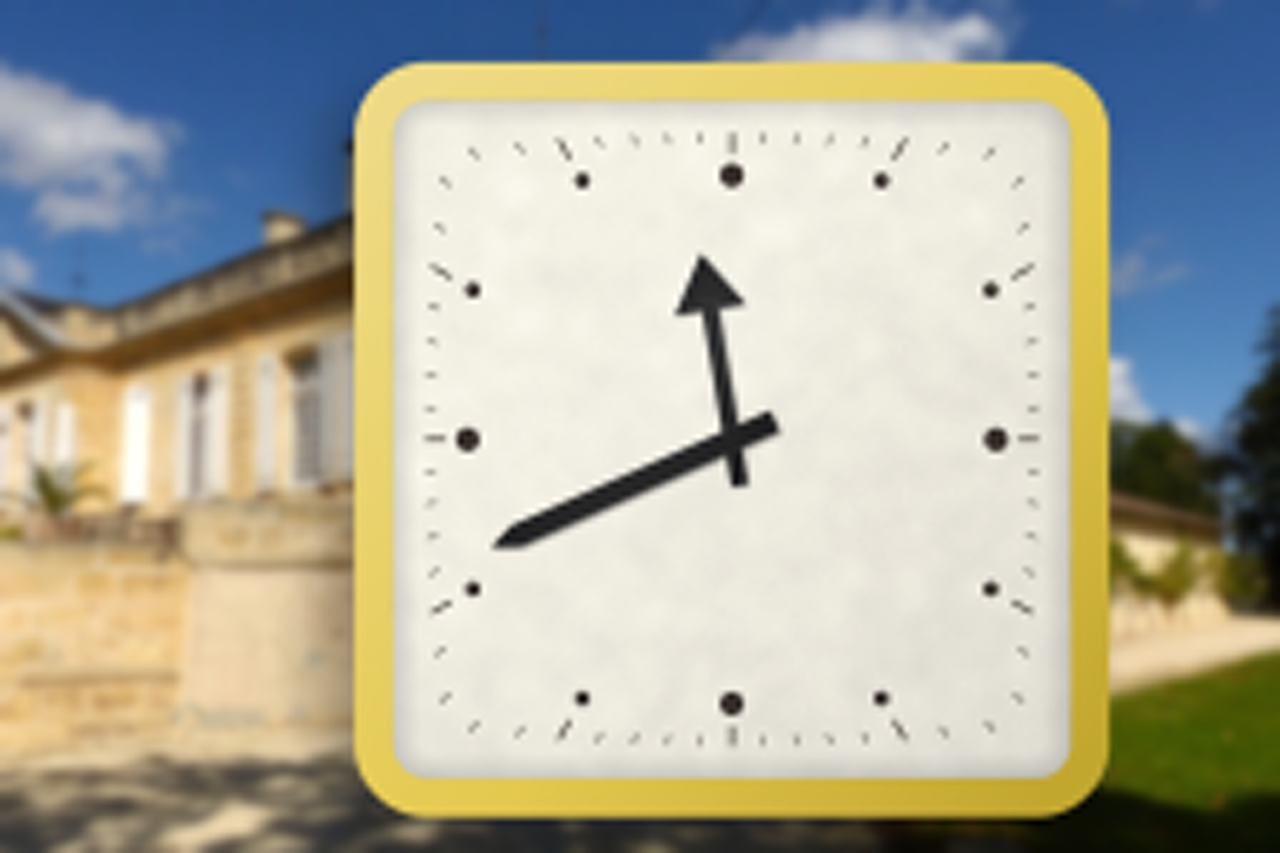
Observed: 11 h 41 min
